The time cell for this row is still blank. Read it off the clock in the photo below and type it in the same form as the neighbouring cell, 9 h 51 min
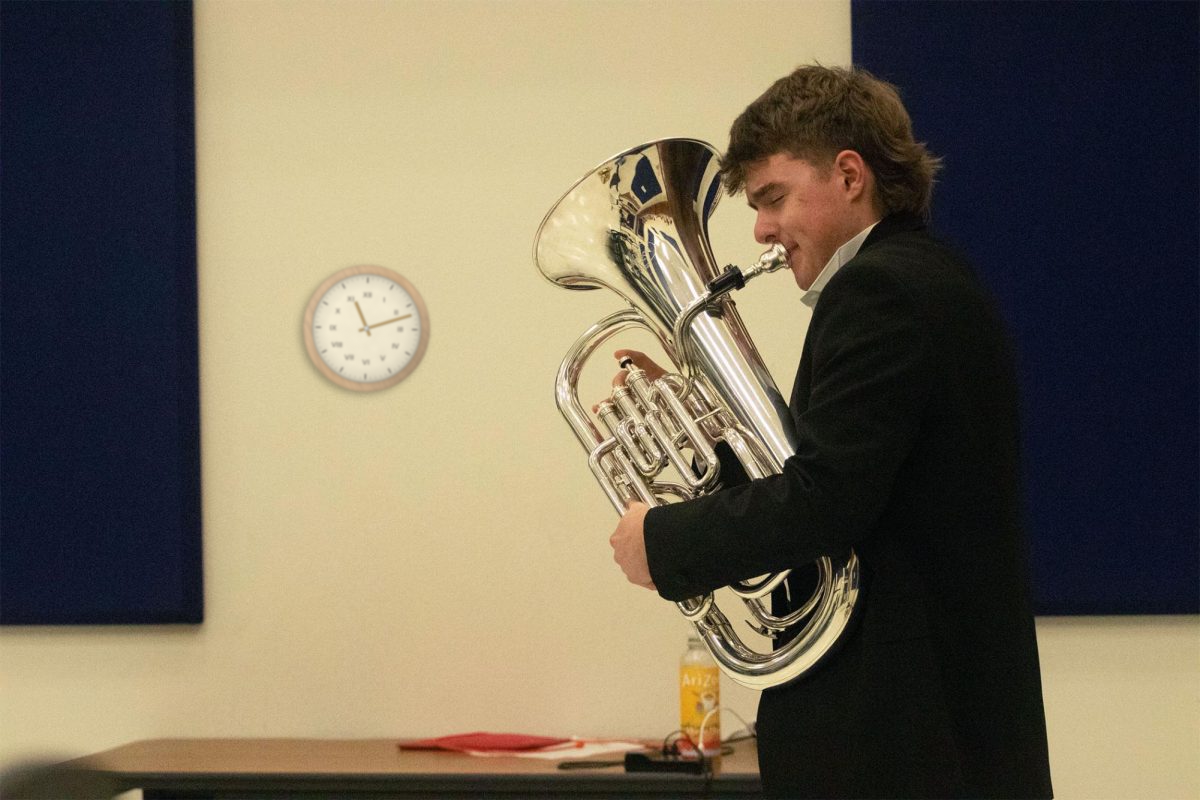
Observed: 11 h 12 min
